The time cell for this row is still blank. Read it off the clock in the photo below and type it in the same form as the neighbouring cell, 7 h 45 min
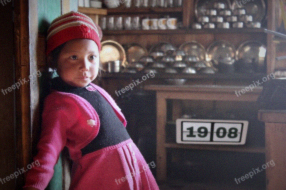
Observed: 19 h 08 min
